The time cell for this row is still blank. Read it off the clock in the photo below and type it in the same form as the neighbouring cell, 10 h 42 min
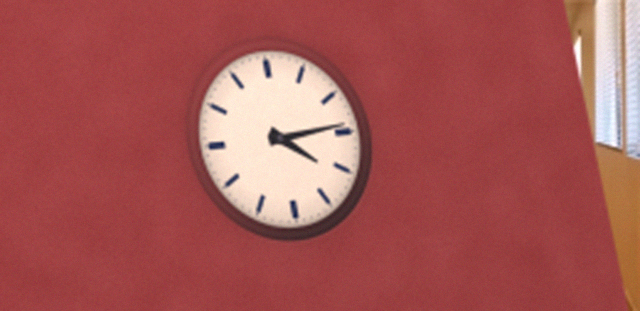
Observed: 4 h 14 min
